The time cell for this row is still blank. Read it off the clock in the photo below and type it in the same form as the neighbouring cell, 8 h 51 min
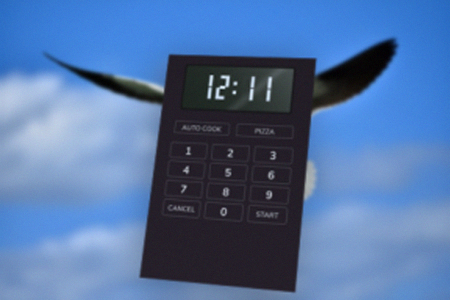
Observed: 12 h 11 min
